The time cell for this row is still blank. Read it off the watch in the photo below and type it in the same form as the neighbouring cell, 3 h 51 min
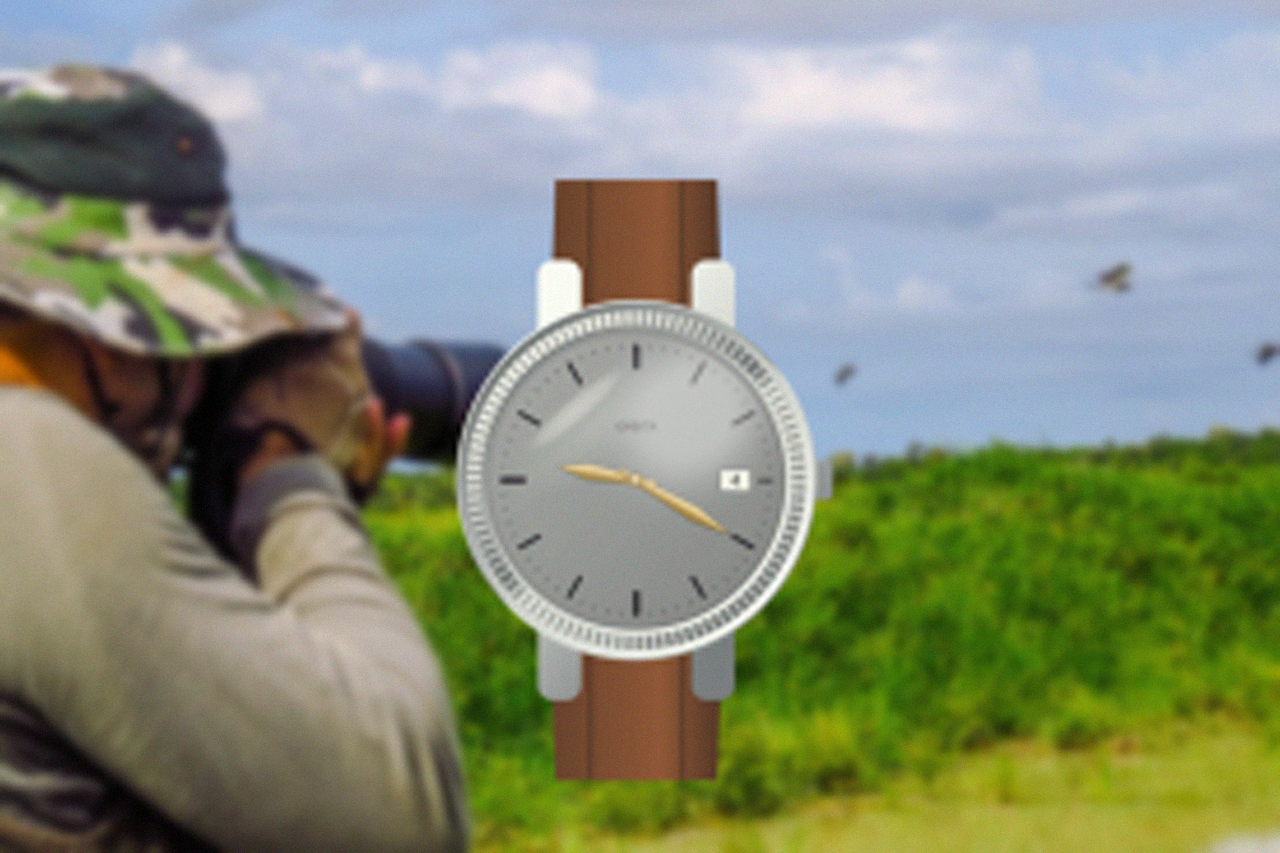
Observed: 9 h 20 min
